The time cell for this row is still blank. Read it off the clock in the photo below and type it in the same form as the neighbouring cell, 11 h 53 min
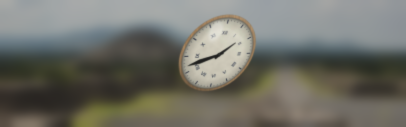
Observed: 1 h 42 min
